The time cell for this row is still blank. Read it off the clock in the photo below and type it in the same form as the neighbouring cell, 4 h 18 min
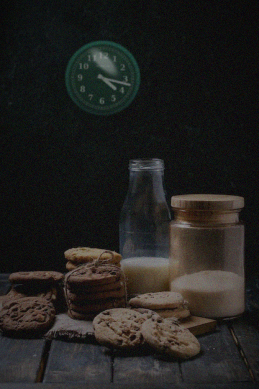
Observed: 4 h 17 min
